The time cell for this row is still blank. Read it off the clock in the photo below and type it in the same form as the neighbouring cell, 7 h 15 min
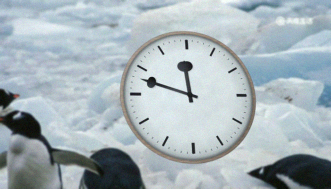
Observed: 11 h 48 min
